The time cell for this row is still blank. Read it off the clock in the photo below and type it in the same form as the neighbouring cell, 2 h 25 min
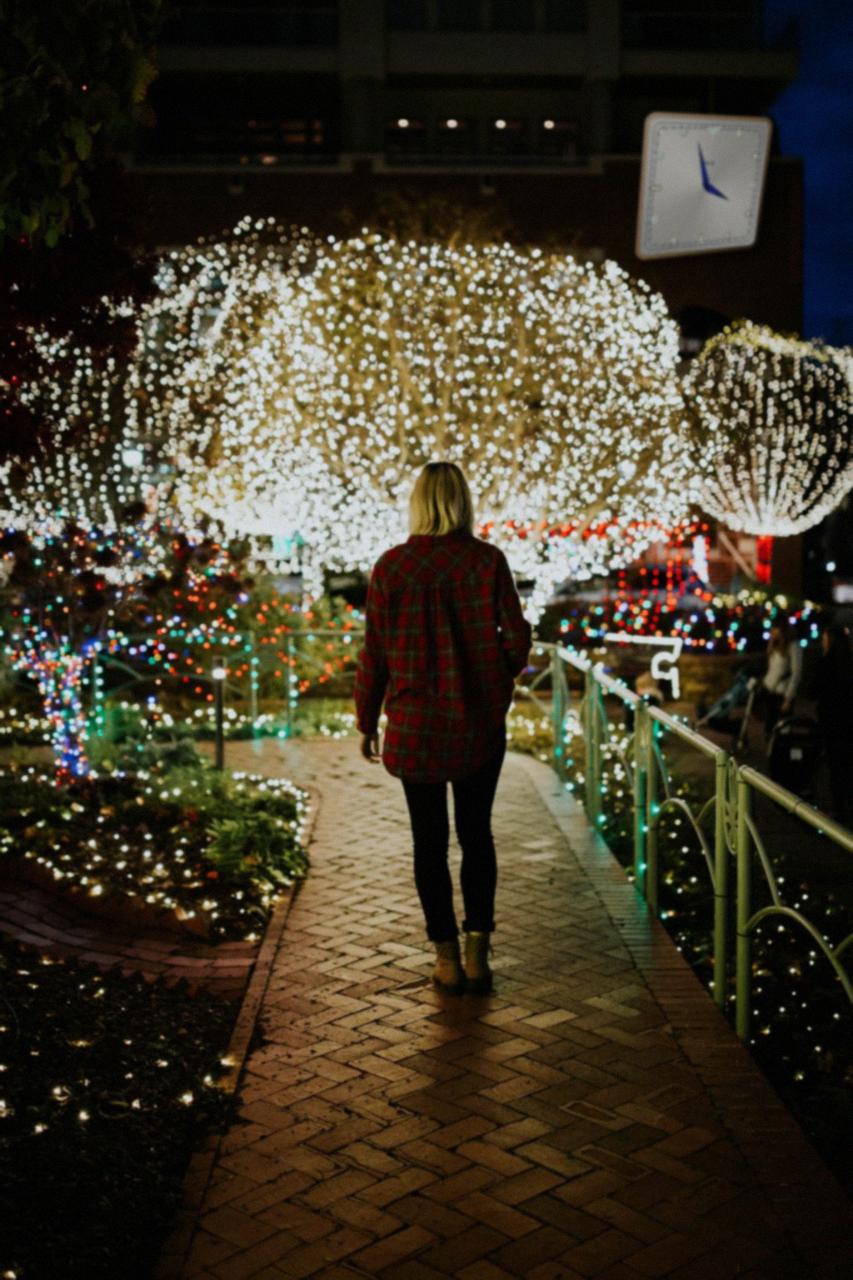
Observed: 3 h 57 min
